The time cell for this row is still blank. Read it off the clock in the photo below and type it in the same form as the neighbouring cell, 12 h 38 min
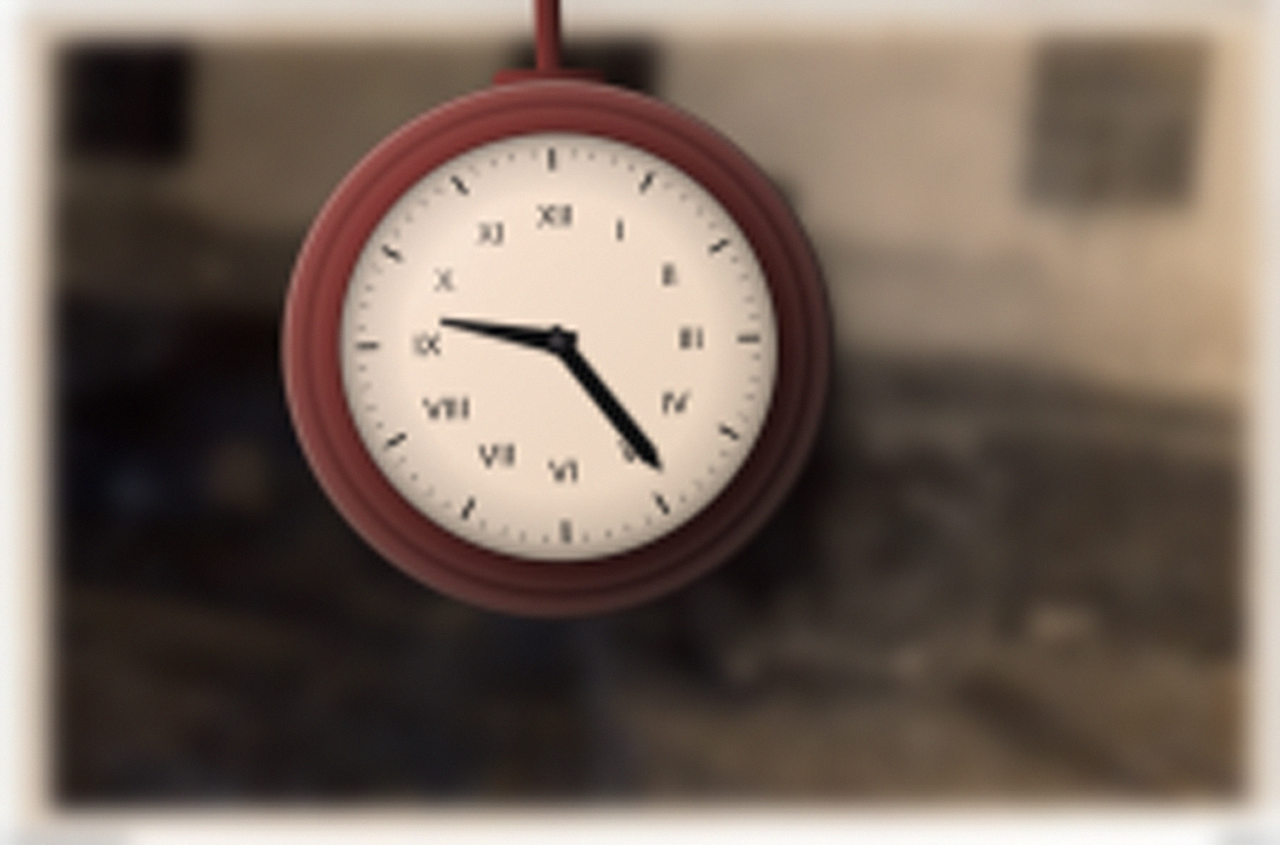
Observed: 9 h 24 min
